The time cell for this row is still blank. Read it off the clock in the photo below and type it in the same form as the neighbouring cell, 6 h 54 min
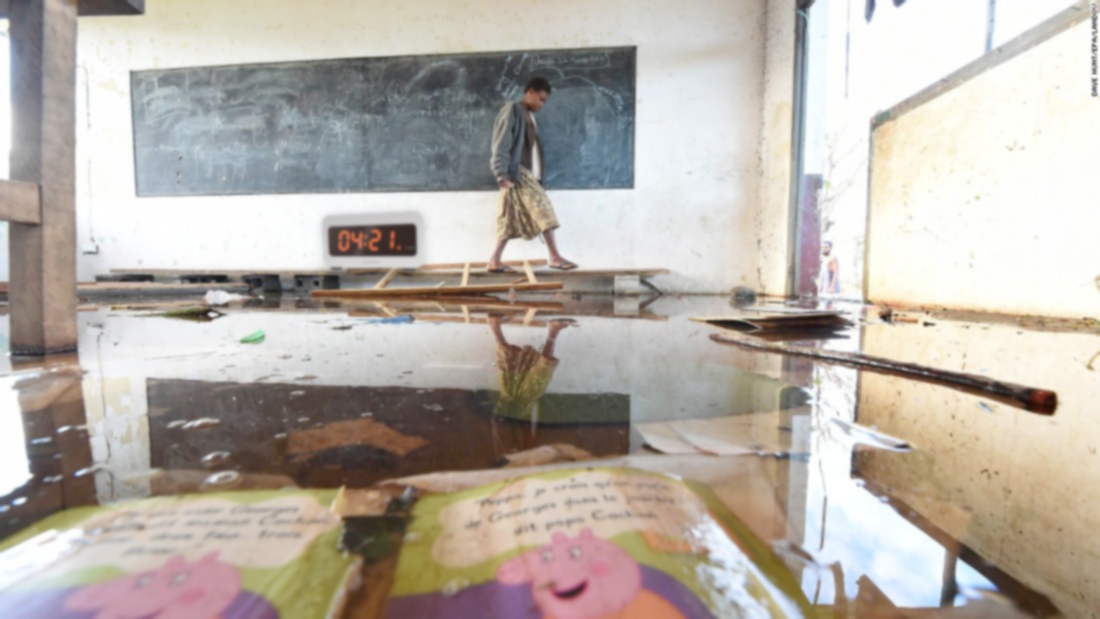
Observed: 4 h 21 min
